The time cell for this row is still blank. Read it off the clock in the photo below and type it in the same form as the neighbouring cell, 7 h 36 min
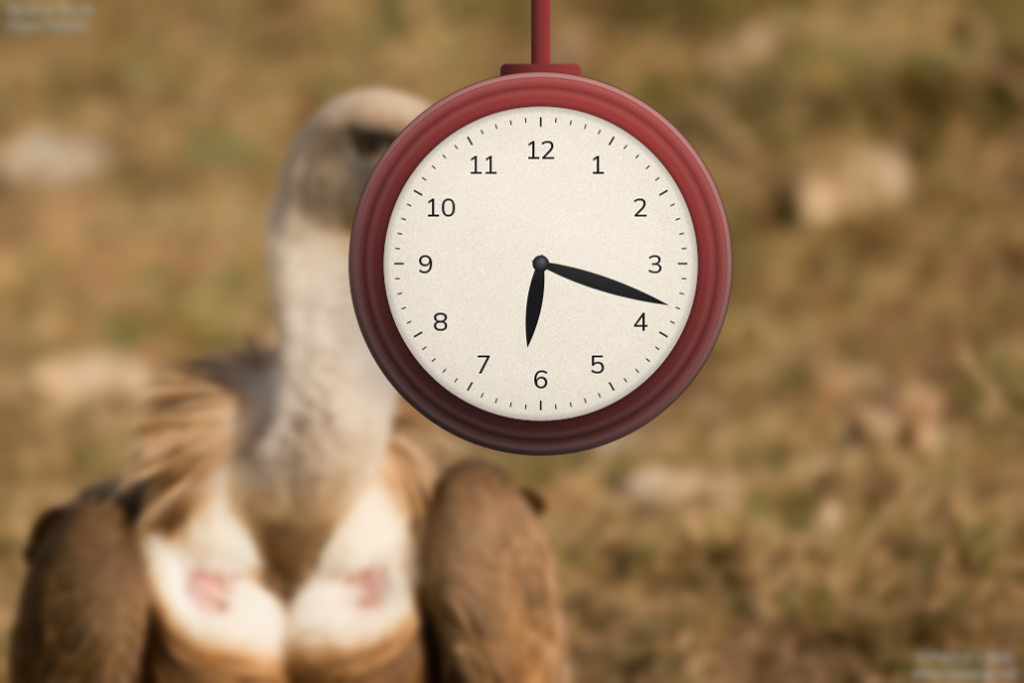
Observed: 6 h 18 min
